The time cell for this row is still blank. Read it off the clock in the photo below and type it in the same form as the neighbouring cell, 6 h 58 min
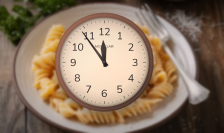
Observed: 11 h 54 min
